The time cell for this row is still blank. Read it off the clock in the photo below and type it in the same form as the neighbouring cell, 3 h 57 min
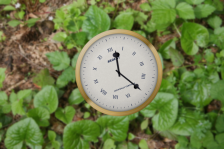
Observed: 12 h 25 min
